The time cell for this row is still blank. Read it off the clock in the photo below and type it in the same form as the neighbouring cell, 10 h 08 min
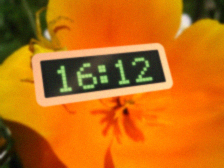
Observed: 16 h 12 min
